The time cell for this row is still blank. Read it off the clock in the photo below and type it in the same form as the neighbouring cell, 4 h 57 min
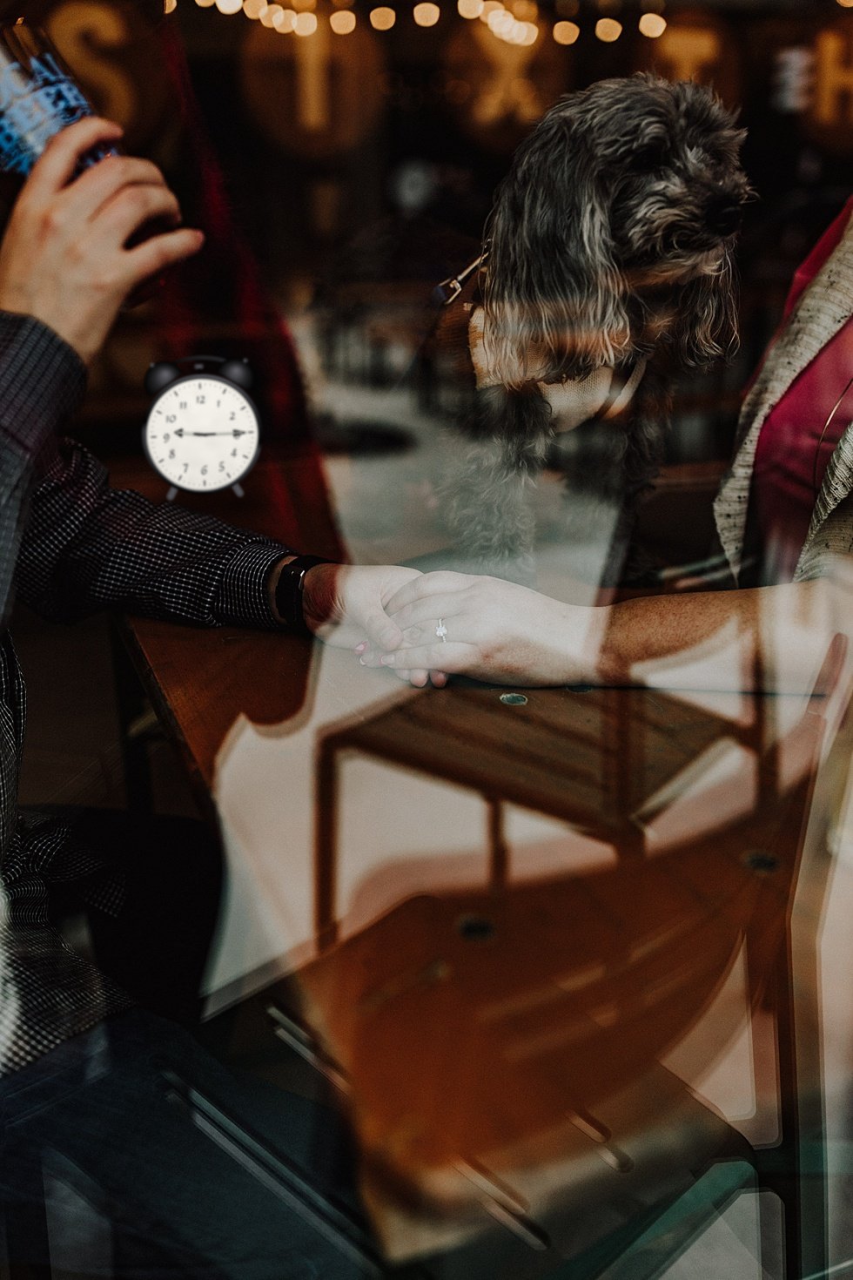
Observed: 9 h 15 min
